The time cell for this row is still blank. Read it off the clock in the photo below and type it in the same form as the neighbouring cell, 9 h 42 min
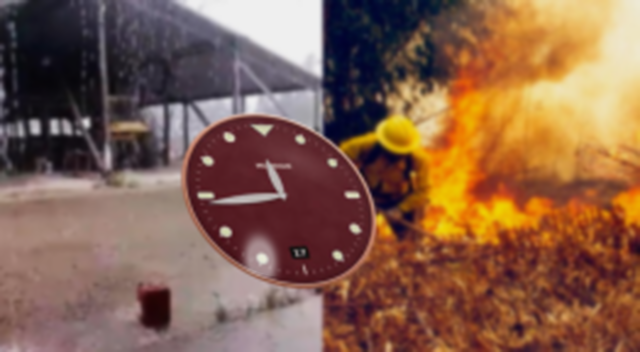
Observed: 11 h 44 min
